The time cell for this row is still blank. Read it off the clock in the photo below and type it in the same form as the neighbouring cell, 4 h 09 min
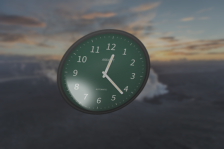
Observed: 12 h 22 min
